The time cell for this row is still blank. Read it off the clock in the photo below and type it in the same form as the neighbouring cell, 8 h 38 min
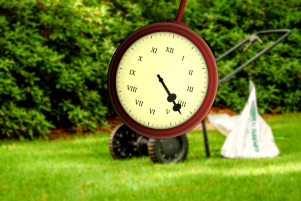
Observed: 4 h 22 min
